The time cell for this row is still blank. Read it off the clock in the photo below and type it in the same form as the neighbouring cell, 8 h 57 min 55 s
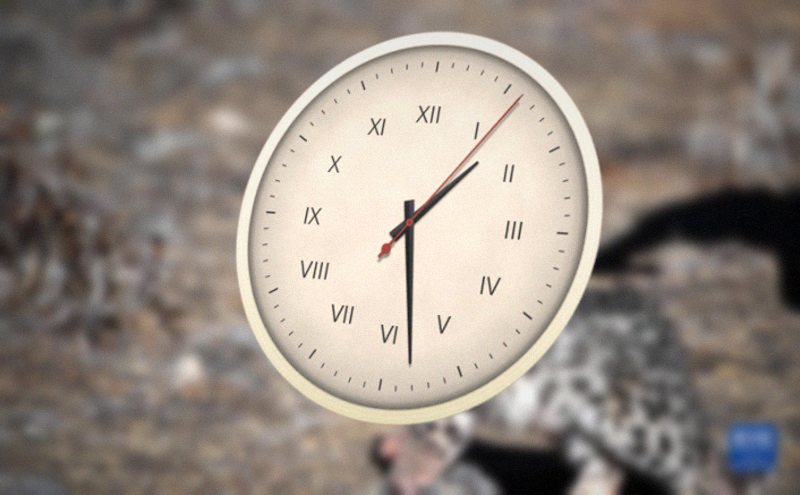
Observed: 1 h 28 min 06 s
